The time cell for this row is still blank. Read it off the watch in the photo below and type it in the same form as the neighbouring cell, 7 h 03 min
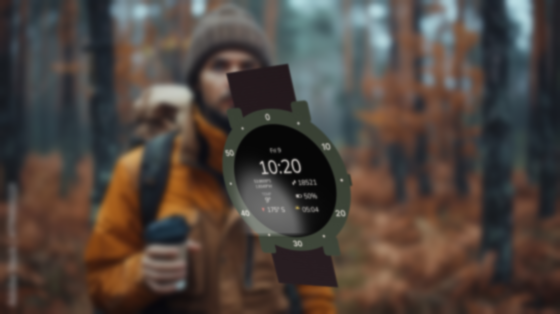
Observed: 10 h 20 min
